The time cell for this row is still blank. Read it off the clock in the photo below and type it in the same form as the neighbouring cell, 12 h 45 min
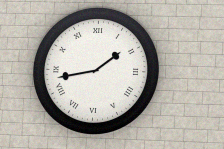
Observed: 1 h 43 min
